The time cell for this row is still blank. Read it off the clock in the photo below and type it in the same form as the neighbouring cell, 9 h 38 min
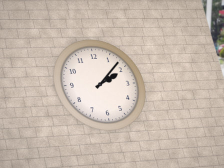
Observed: 2 h 08 min
